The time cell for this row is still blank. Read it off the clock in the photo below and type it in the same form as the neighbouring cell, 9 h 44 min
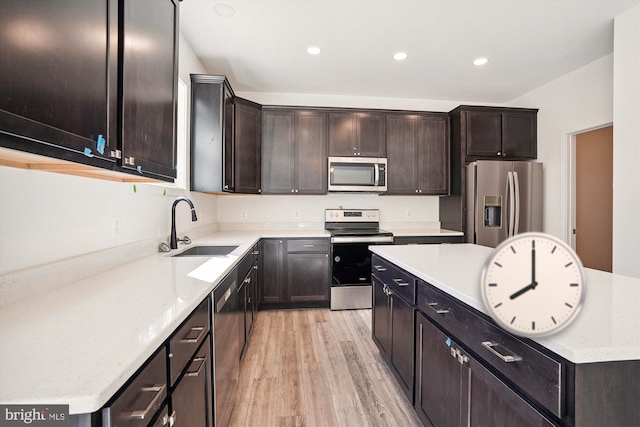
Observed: 8 h 00 min
